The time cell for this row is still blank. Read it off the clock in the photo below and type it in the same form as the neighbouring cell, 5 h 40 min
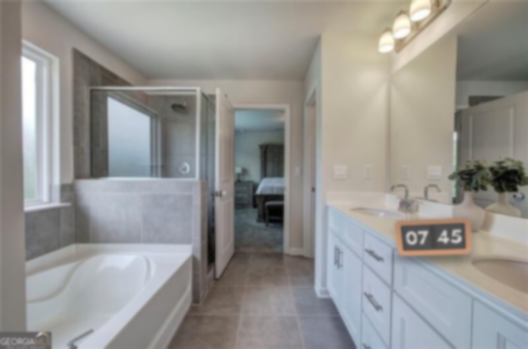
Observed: 7 h 45 min
